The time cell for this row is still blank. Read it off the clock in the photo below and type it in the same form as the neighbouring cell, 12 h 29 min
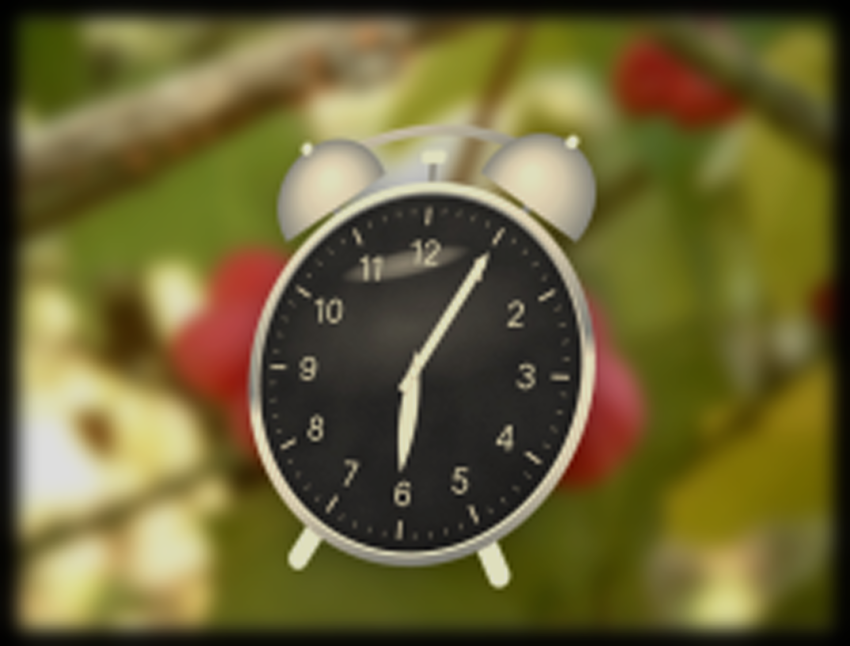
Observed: 6 h 05 min
